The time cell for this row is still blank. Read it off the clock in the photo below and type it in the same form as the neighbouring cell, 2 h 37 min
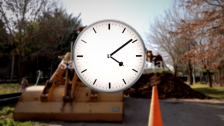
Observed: 4 h 09 min
